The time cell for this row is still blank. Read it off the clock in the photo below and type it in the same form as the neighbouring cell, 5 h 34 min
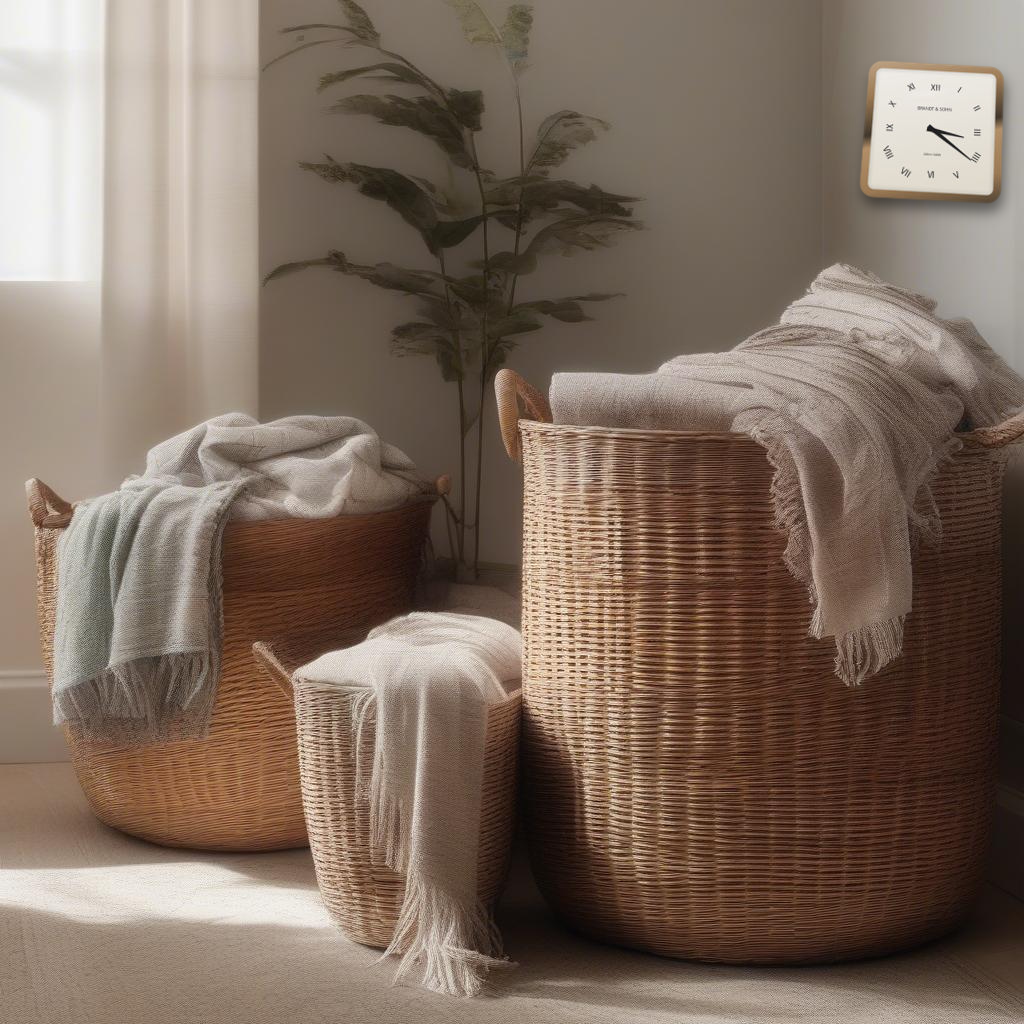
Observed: 3 h 21 min
